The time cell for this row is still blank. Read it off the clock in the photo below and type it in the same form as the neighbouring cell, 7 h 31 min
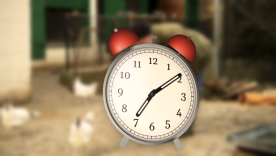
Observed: 7 h 09 min
